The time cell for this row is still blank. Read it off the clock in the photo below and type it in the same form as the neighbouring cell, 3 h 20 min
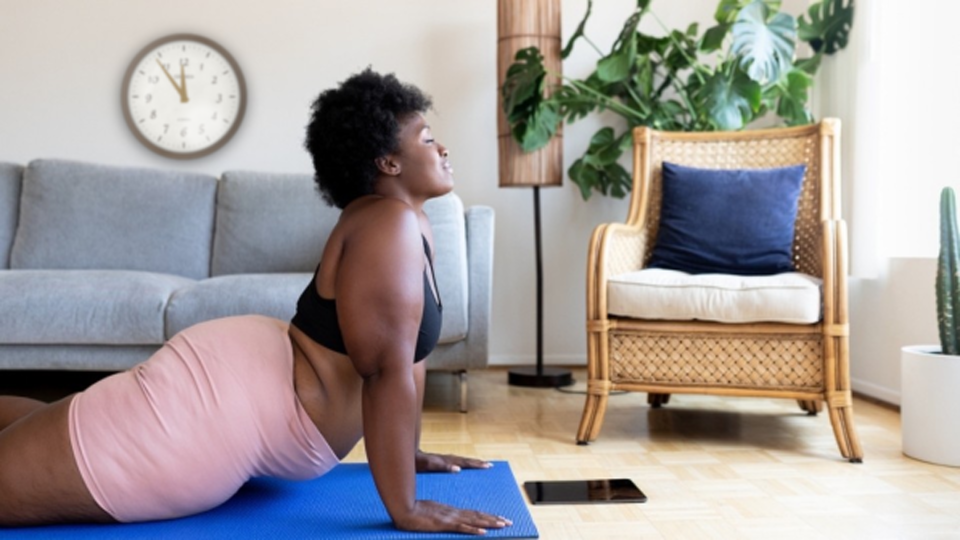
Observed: 11 h 54 min
